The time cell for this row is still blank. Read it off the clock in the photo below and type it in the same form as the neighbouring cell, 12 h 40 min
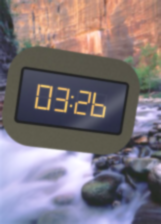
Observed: 3 h 26 min
